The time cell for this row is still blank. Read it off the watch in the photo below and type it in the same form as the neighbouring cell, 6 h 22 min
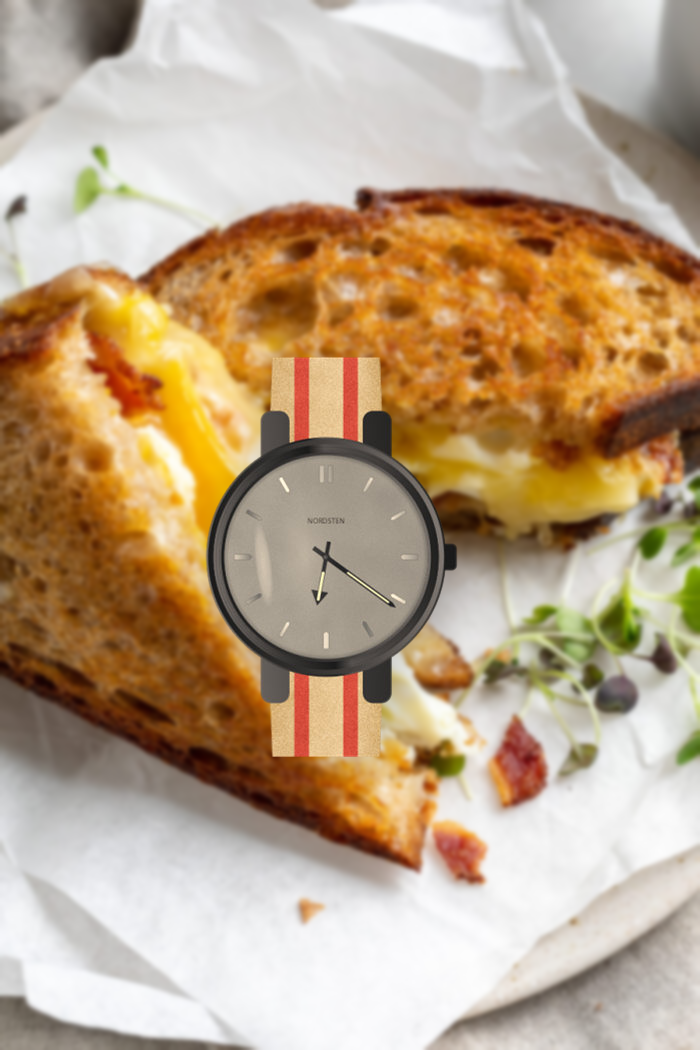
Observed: 6 h 21 min
